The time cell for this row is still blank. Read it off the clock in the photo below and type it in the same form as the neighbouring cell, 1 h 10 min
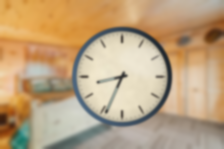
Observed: 8 h 34 min
